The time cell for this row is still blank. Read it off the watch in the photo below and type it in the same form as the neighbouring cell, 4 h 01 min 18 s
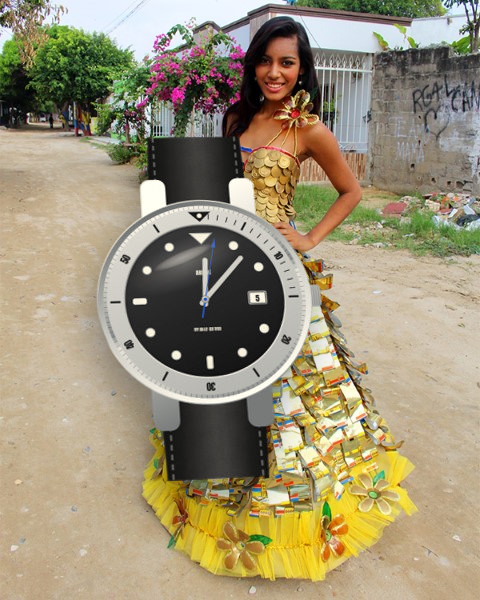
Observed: 12 h 07 min 02 s
